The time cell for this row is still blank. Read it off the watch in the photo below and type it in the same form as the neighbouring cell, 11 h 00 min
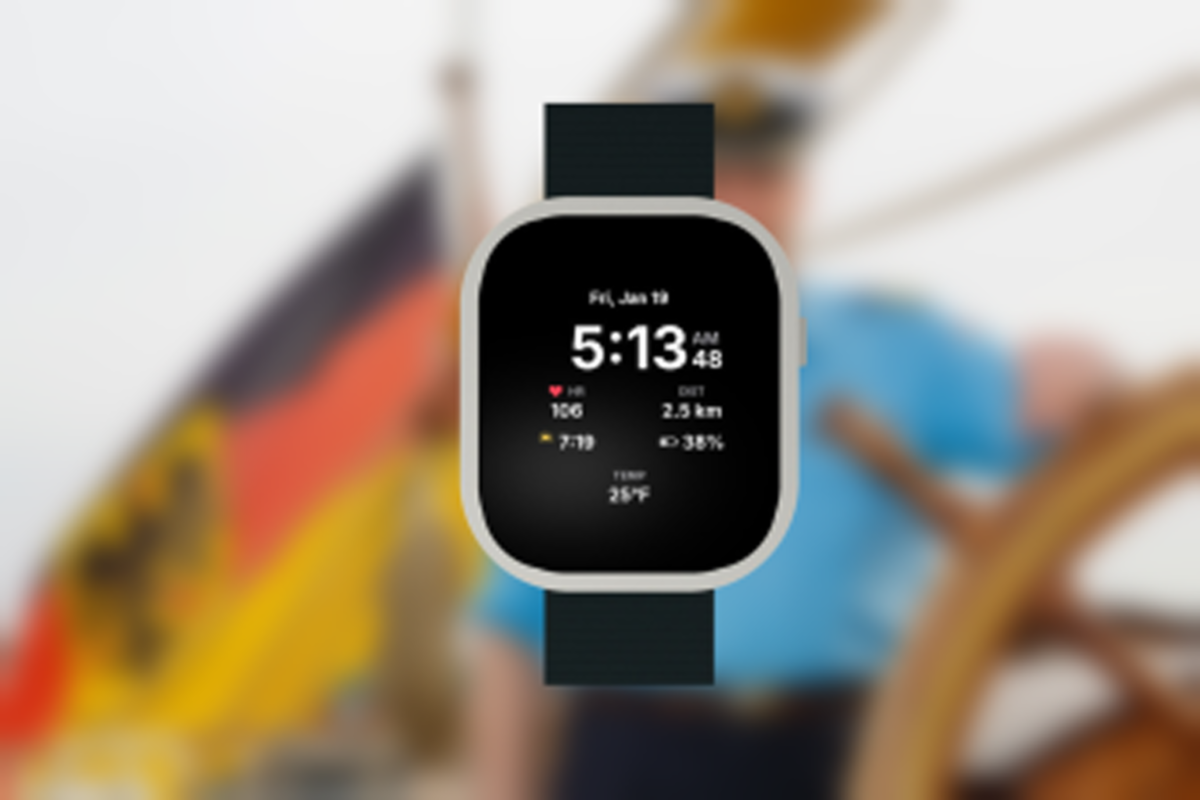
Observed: 5 h 13 min
